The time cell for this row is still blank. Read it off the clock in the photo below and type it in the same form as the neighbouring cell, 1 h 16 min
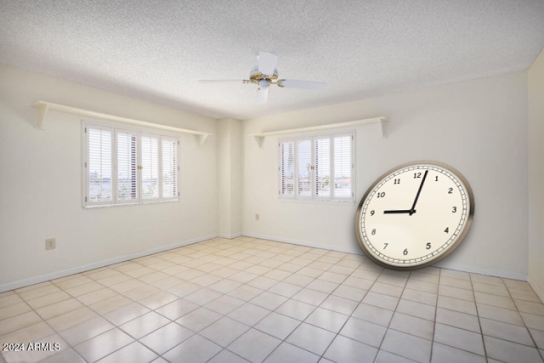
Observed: 9 h 02 min
